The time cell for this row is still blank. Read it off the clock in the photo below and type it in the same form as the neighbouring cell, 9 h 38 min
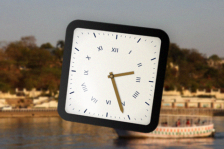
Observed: 2 h 26 min
